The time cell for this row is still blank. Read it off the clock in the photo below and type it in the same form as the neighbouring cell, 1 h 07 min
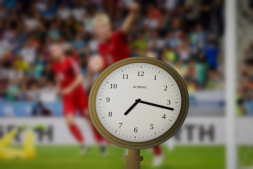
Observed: 7 h 17 min
